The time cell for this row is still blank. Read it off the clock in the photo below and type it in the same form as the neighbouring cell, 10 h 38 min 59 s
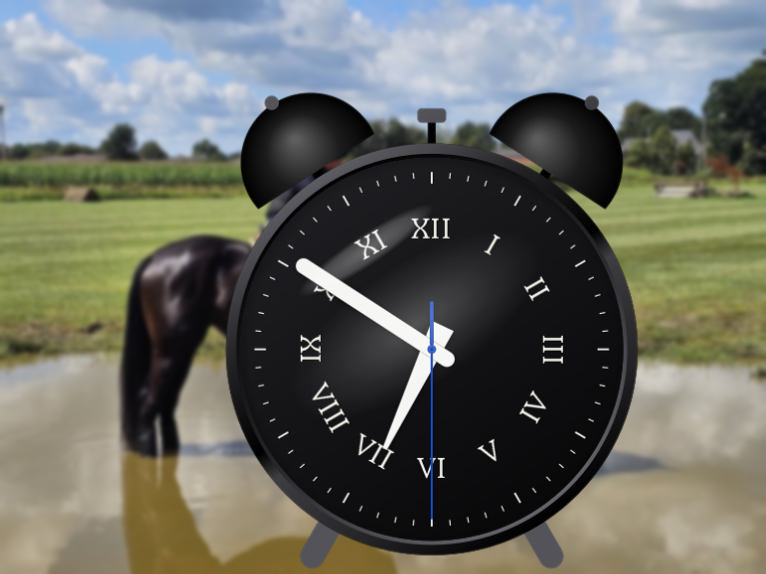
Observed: 6 h 50 min 30 s
